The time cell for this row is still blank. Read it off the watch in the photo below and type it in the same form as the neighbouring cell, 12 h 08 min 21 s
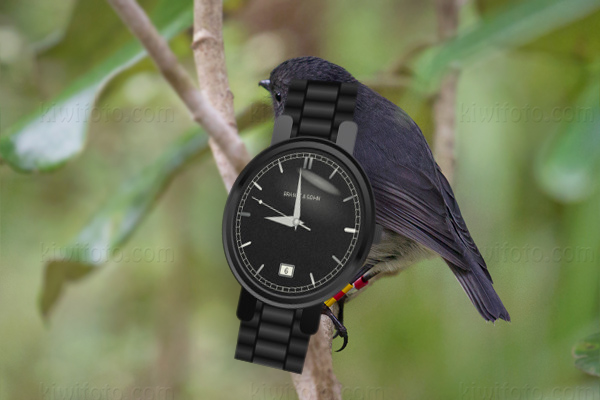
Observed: 8 h 58 min 48 s
